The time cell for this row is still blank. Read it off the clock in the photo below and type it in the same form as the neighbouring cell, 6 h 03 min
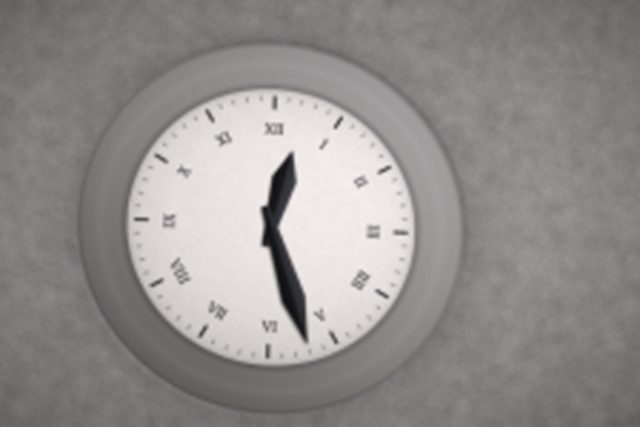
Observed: 12 h 27 min
